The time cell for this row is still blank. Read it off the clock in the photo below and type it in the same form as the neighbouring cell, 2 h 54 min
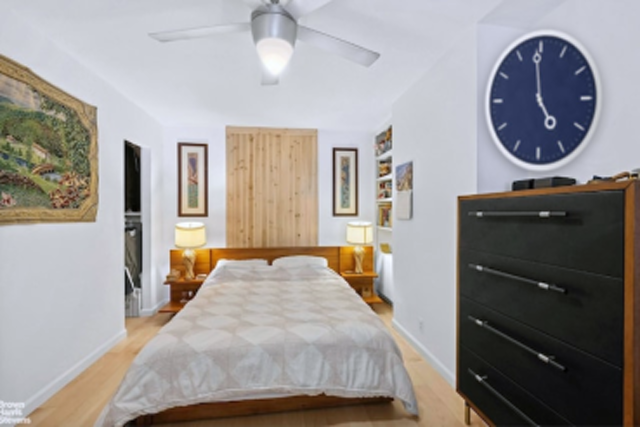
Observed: 4 h 59 min
